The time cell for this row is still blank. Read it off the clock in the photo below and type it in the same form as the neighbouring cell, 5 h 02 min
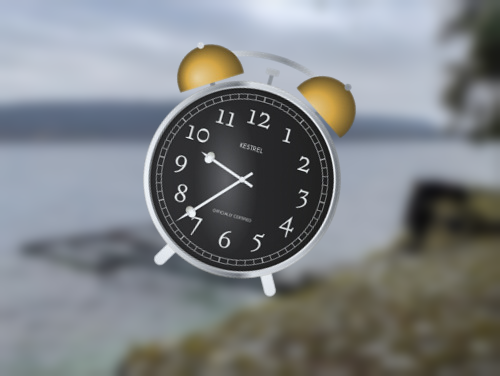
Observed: 9 h 37 min
